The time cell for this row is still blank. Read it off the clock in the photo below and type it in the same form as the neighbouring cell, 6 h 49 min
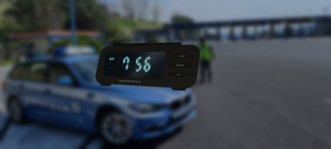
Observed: 7 h 56 min
